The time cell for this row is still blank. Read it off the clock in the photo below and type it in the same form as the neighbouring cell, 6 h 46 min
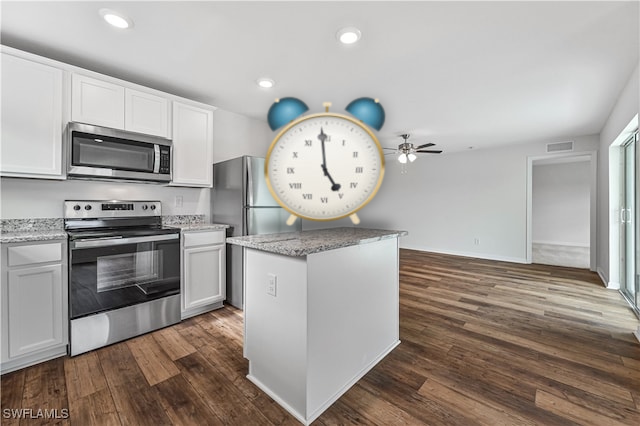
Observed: 4 h 59 min
